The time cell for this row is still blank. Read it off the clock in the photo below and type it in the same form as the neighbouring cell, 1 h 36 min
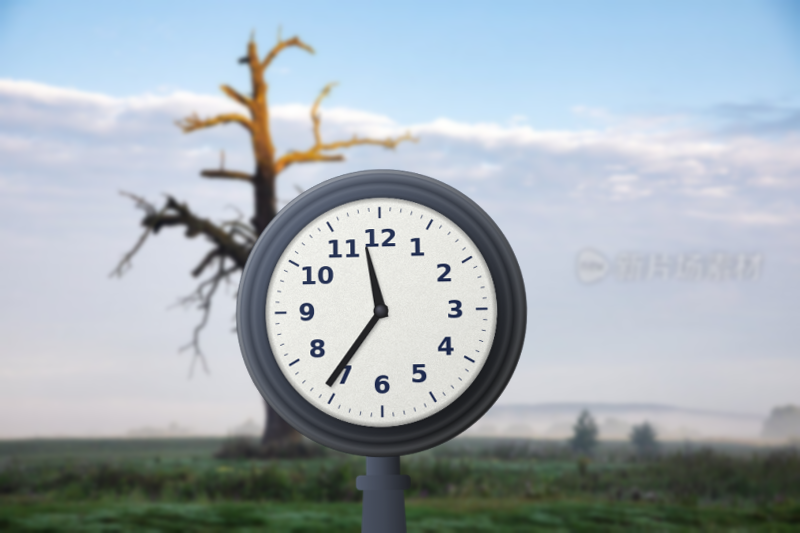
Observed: 11 h 36 min
